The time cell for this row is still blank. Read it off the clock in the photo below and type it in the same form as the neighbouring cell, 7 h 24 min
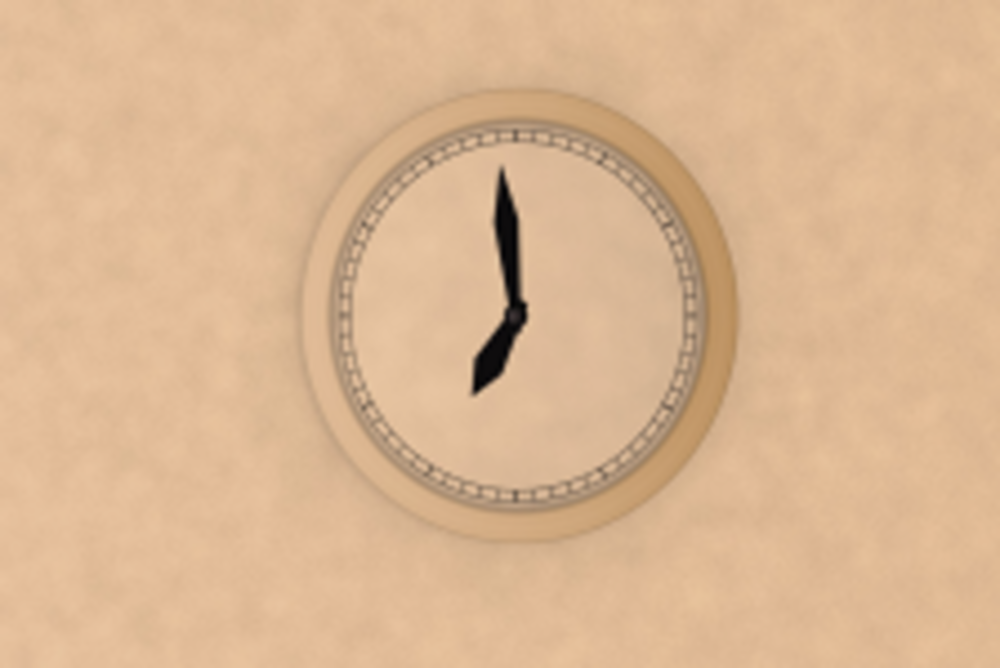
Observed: 6 h 59 min
